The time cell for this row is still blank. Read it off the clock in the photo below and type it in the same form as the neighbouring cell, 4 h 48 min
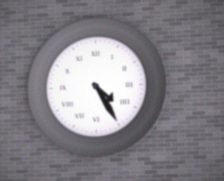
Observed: 4 h 25 min
